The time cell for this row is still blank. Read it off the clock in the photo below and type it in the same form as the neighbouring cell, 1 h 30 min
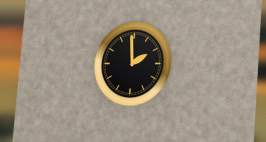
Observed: 1 h 59 min
